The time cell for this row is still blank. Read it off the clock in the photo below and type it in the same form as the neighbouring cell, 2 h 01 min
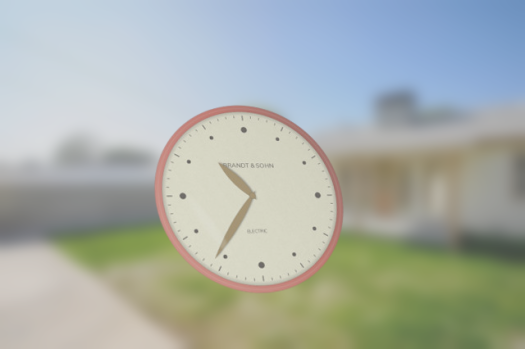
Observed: 10 h 36 min
